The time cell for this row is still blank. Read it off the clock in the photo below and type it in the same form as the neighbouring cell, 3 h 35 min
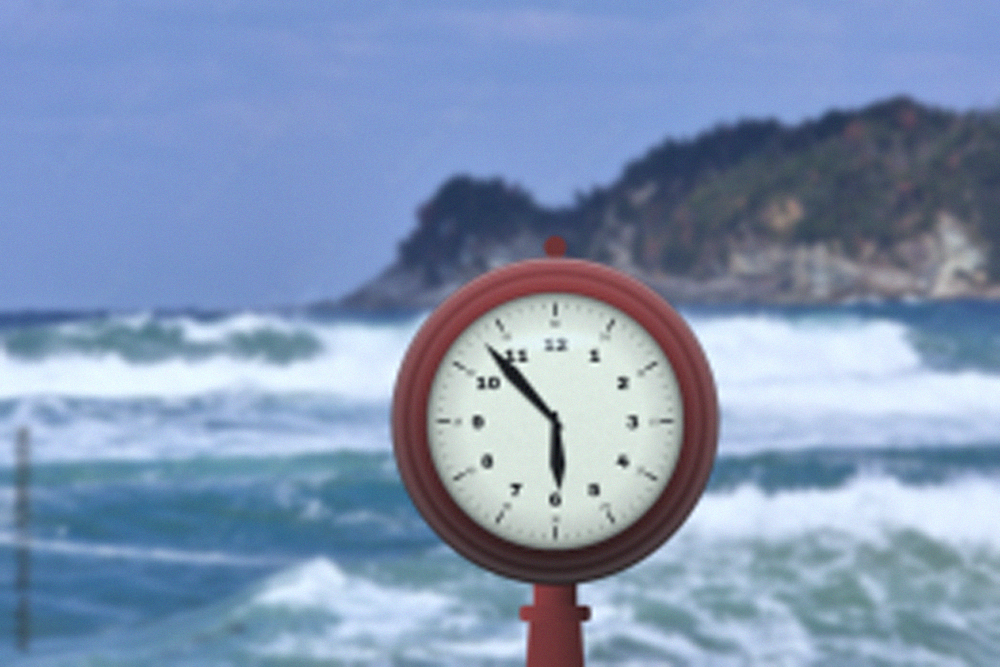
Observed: 5 h 53 min
